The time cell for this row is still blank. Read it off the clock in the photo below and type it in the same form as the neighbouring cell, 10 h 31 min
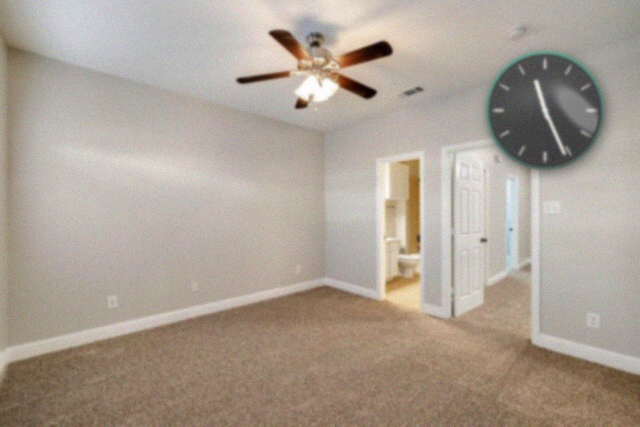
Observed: 11 h 26 min
